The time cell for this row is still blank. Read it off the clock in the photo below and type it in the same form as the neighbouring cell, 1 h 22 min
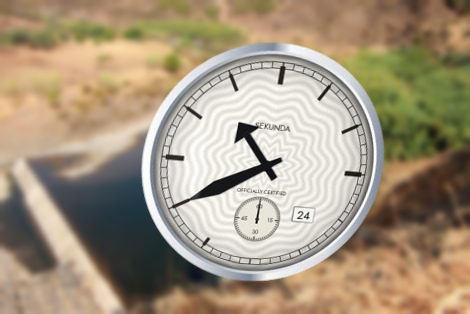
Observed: 10 h 40 min
